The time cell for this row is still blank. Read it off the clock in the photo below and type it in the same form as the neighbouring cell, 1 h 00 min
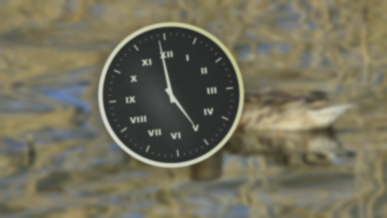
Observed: 4 h 59 min
